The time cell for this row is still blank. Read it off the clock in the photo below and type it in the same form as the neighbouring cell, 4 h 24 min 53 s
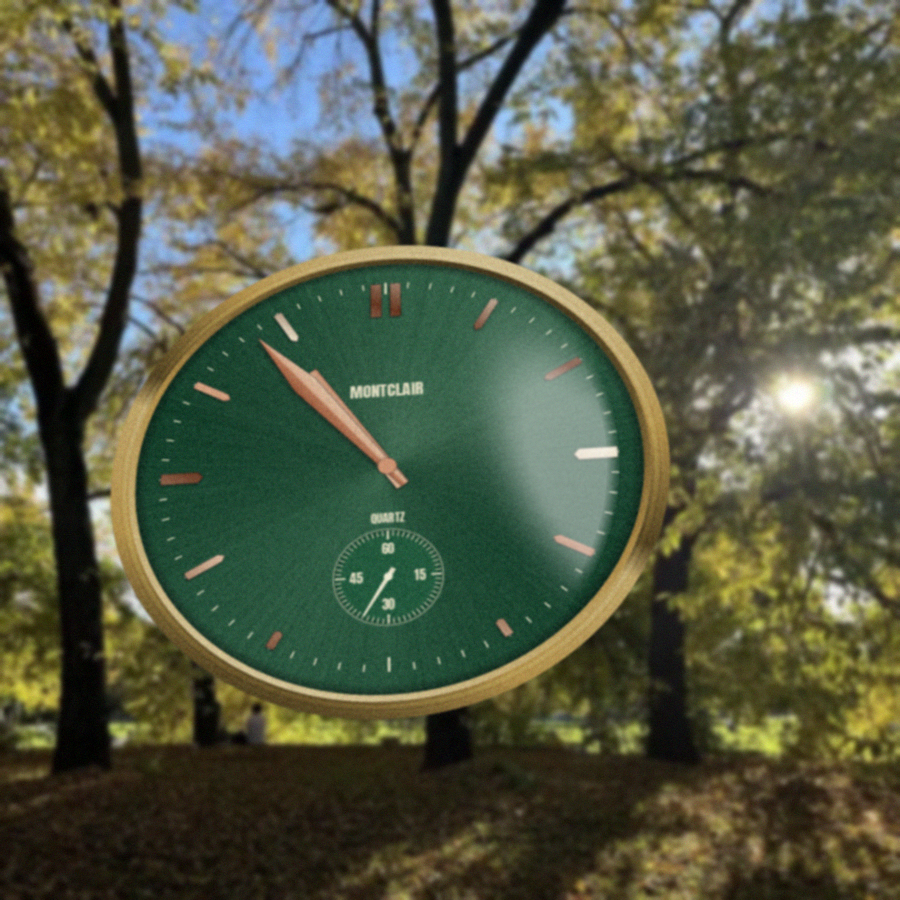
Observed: 10 h 53 min 35 s
